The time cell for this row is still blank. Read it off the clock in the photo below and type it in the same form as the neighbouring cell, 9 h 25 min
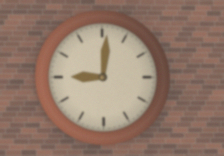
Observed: 9 h 01 min
